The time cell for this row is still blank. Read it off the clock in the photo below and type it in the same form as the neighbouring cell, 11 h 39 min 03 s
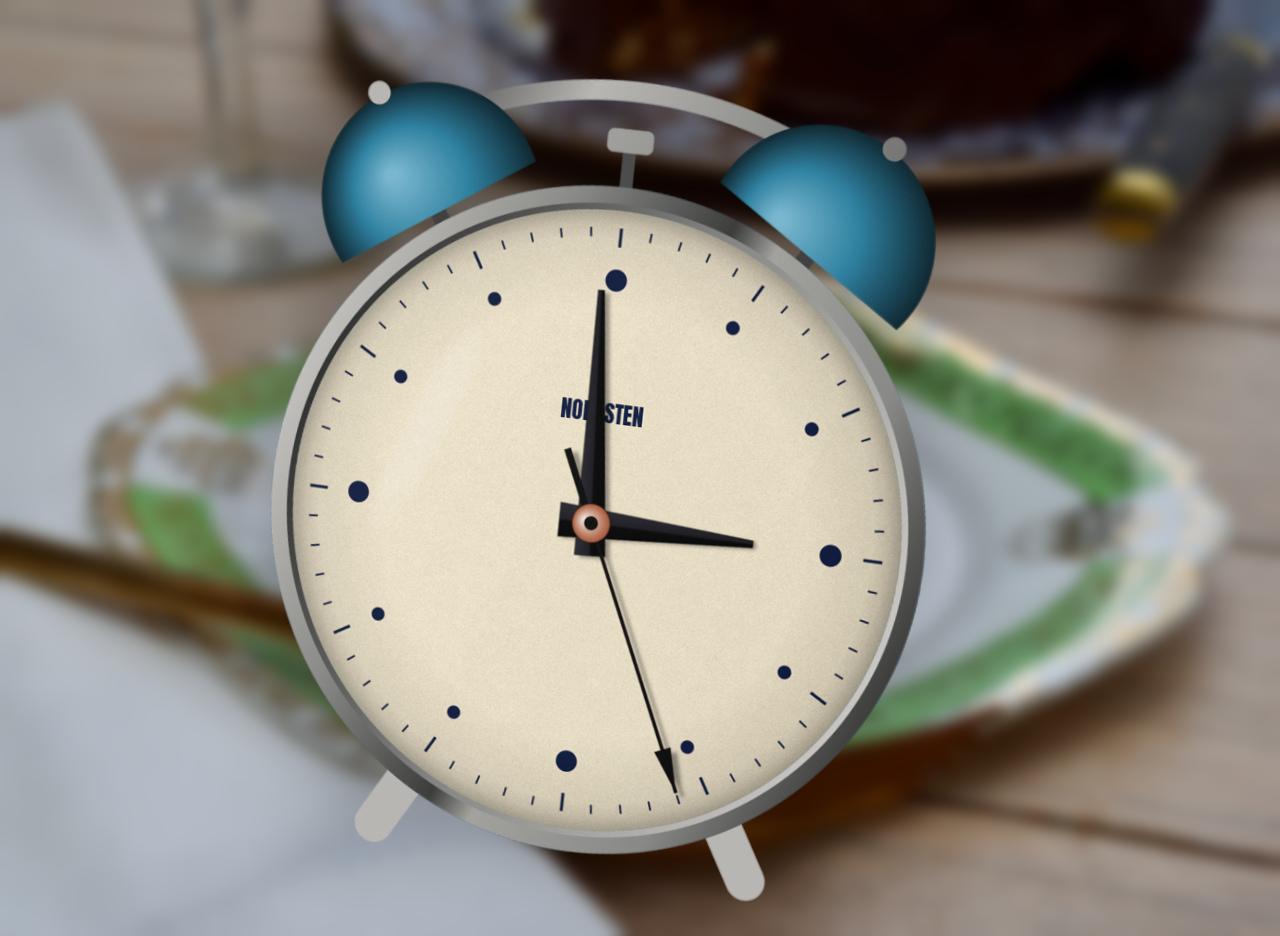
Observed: 2 h 59 min 26 s
